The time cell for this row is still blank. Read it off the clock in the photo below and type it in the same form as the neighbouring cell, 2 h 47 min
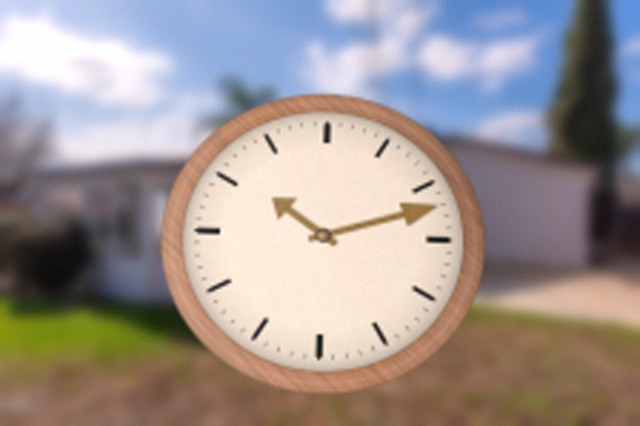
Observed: 10 h 12 min
